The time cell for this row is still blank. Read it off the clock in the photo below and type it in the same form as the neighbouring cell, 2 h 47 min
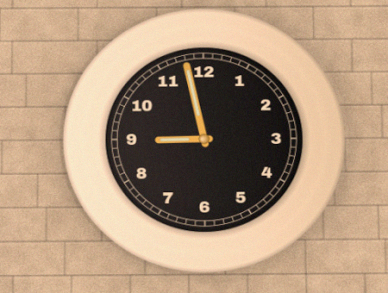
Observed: 8 h 58 min
